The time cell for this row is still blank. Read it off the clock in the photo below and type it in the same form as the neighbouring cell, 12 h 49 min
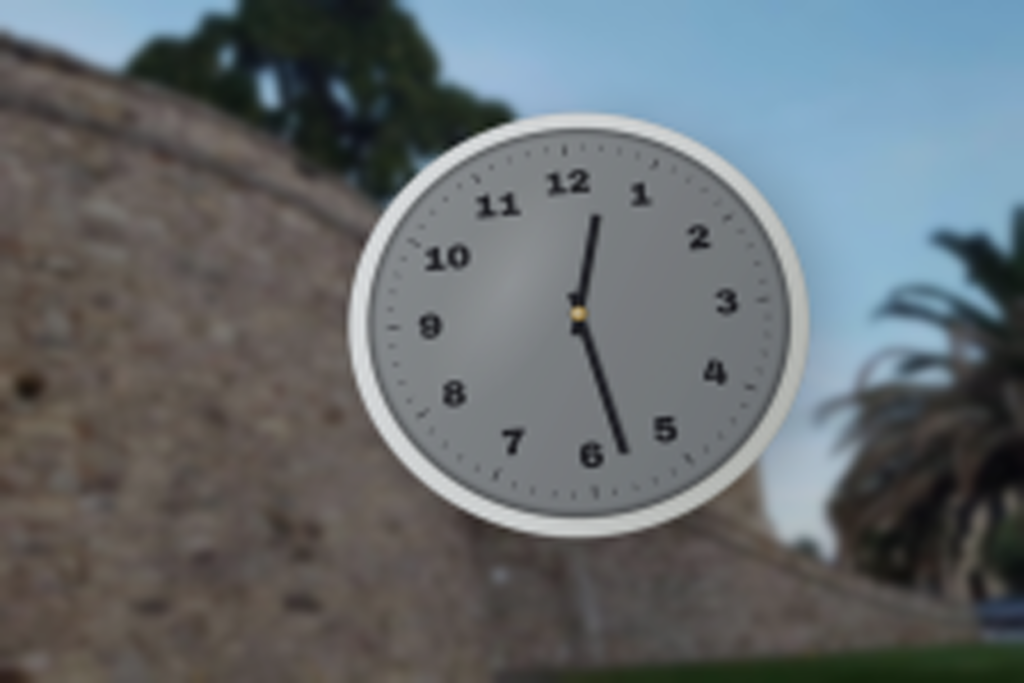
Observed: 12 h 28 min
